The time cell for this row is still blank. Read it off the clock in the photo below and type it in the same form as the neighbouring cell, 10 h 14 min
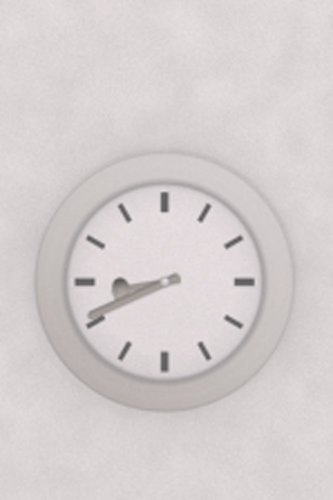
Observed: 8 h 41 min
